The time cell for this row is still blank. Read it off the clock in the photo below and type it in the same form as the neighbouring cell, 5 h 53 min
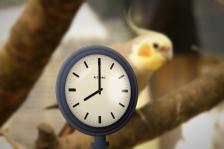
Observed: 8 h 00 min
